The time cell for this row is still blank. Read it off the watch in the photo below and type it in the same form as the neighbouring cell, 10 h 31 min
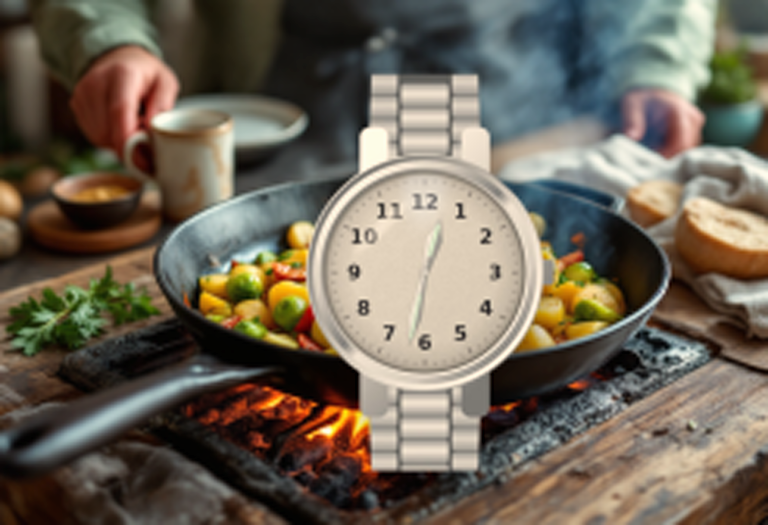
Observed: 12 h 32 min
